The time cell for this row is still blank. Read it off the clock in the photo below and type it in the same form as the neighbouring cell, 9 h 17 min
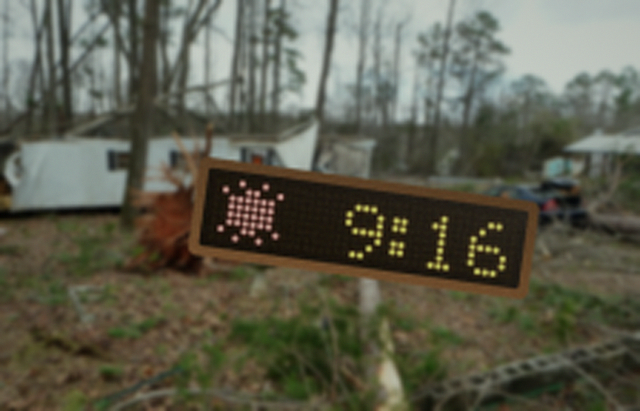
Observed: 9 h 16 min
